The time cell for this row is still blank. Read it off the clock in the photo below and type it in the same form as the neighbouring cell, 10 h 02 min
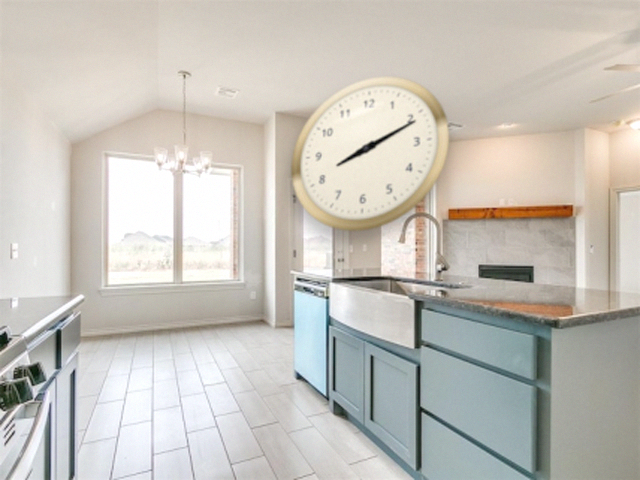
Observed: 8 h 11 min
